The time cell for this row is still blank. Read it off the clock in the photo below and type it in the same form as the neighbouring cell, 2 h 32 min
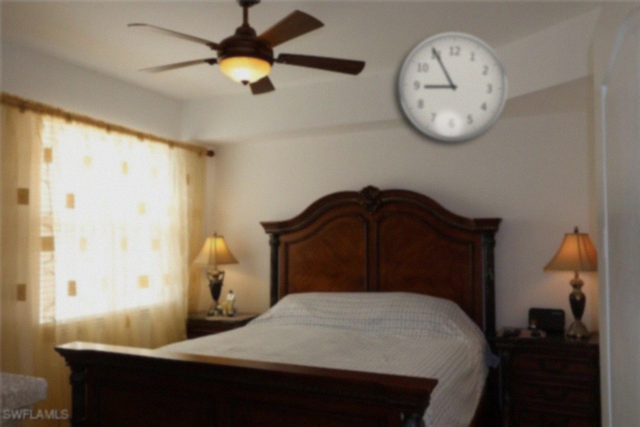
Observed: 8 h 55 min
